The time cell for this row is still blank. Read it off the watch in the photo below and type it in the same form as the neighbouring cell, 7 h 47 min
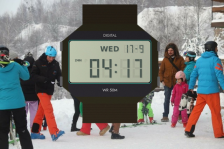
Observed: 4 h 17 min
